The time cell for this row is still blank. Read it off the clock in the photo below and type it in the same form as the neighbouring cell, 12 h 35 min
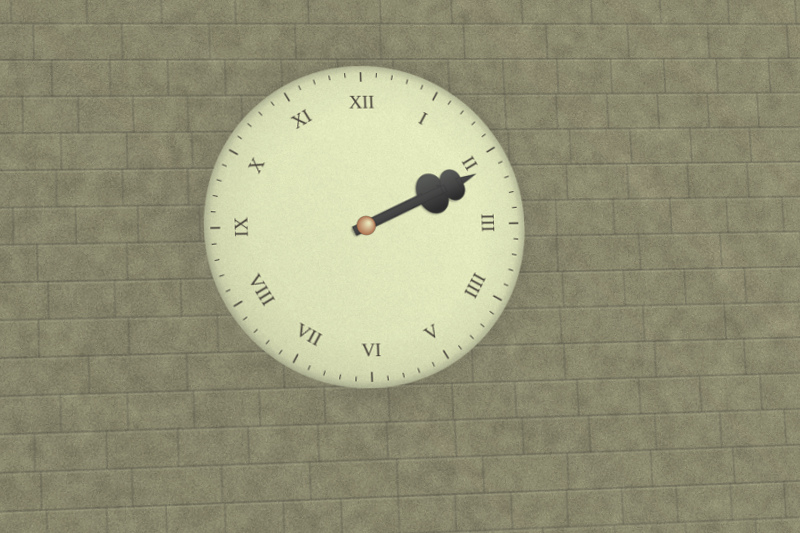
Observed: 2 h 11 min
